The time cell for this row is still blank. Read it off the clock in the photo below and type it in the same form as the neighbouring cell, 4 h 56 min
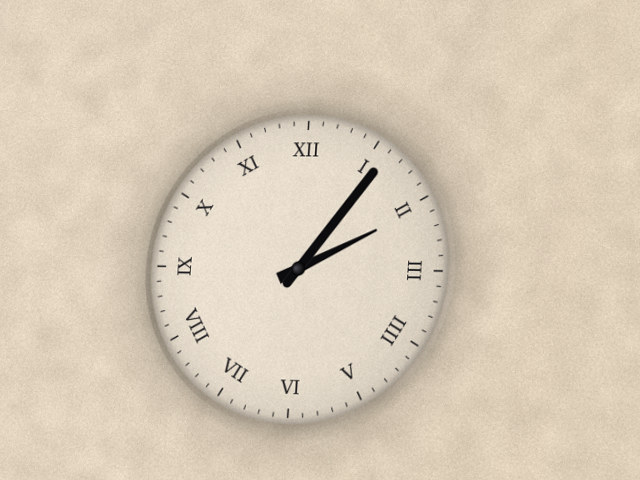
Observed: 2 h 06 min
